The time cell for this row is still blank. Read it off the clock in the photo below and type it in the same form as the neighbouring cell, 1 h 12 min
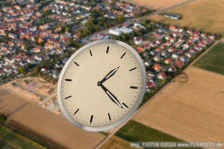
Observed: 1 h 21 min
